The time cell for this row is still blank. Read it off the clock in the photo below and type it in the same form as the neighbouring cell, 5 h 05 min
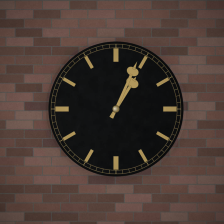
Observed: 1 h 04 min
